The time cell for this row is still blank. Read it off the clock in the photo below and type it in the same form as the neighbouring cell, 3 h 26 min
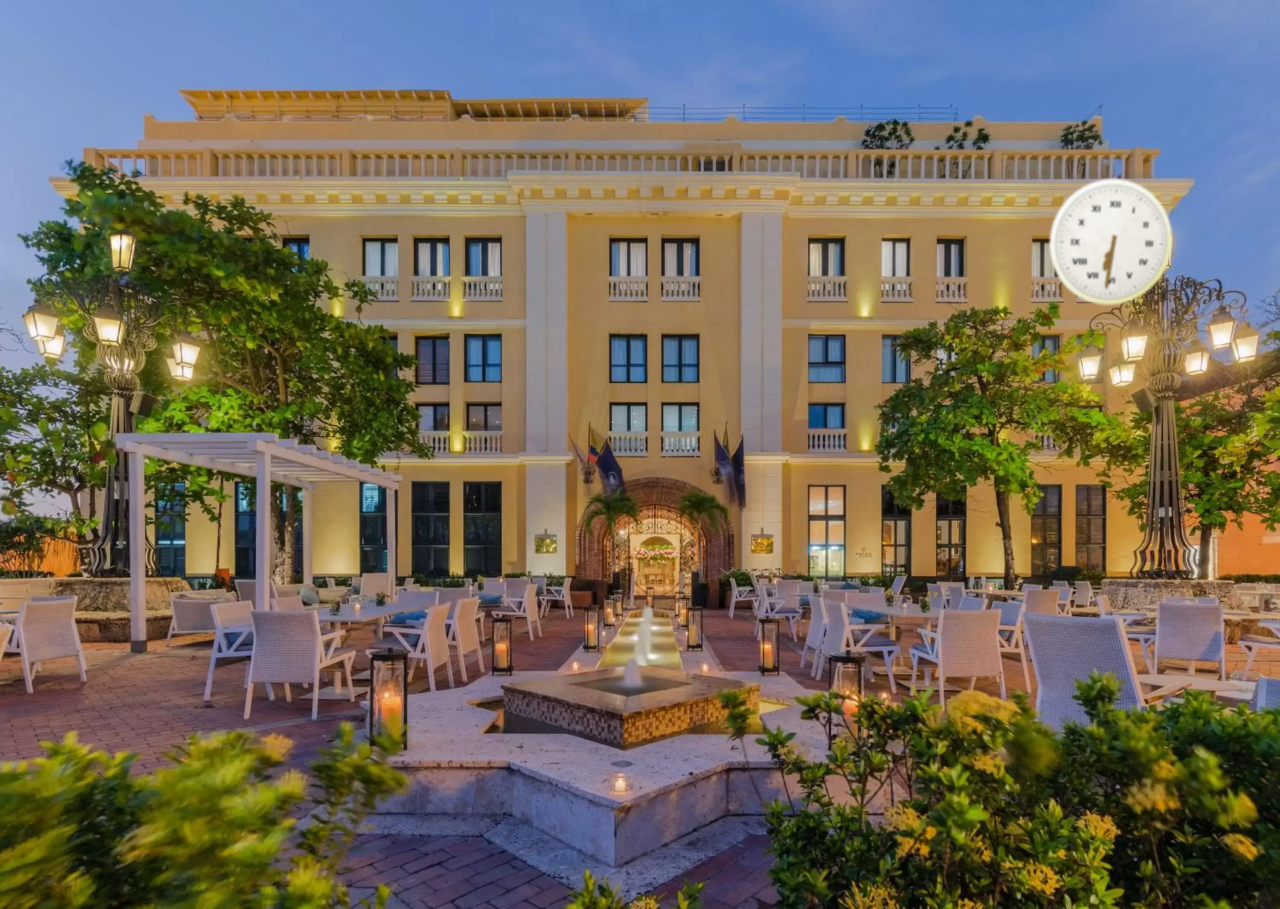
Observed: 6 h 31 min
